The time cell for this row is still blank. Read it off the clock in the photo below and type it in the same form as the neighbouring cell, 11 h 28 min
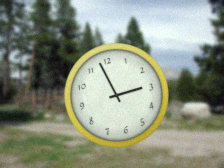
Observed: 2 h 58 min
